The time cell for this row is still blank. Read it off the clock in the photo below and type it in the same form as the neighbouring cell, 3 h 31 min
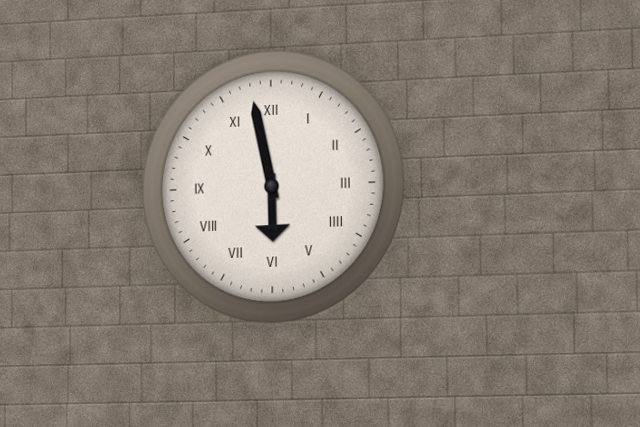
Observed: 5 h 58 min
